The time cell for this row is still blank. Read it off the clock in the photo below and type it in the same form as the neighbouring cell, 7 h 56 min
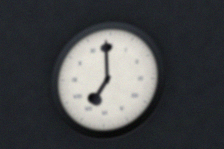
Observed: 6 h 59 min
